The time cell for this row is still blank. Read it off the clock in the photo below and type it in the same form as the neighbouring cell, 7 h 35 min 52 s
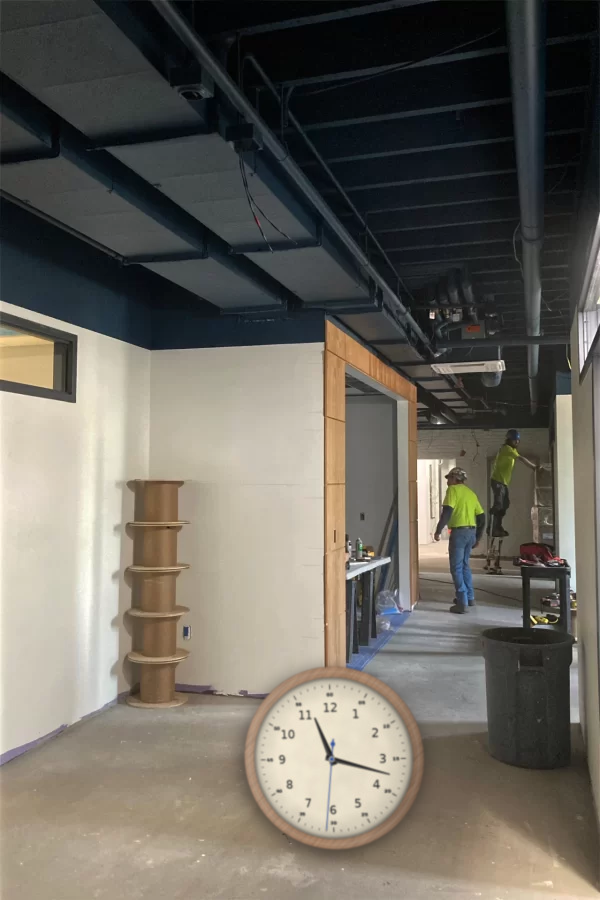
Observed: 11 h 17 min 31 s
